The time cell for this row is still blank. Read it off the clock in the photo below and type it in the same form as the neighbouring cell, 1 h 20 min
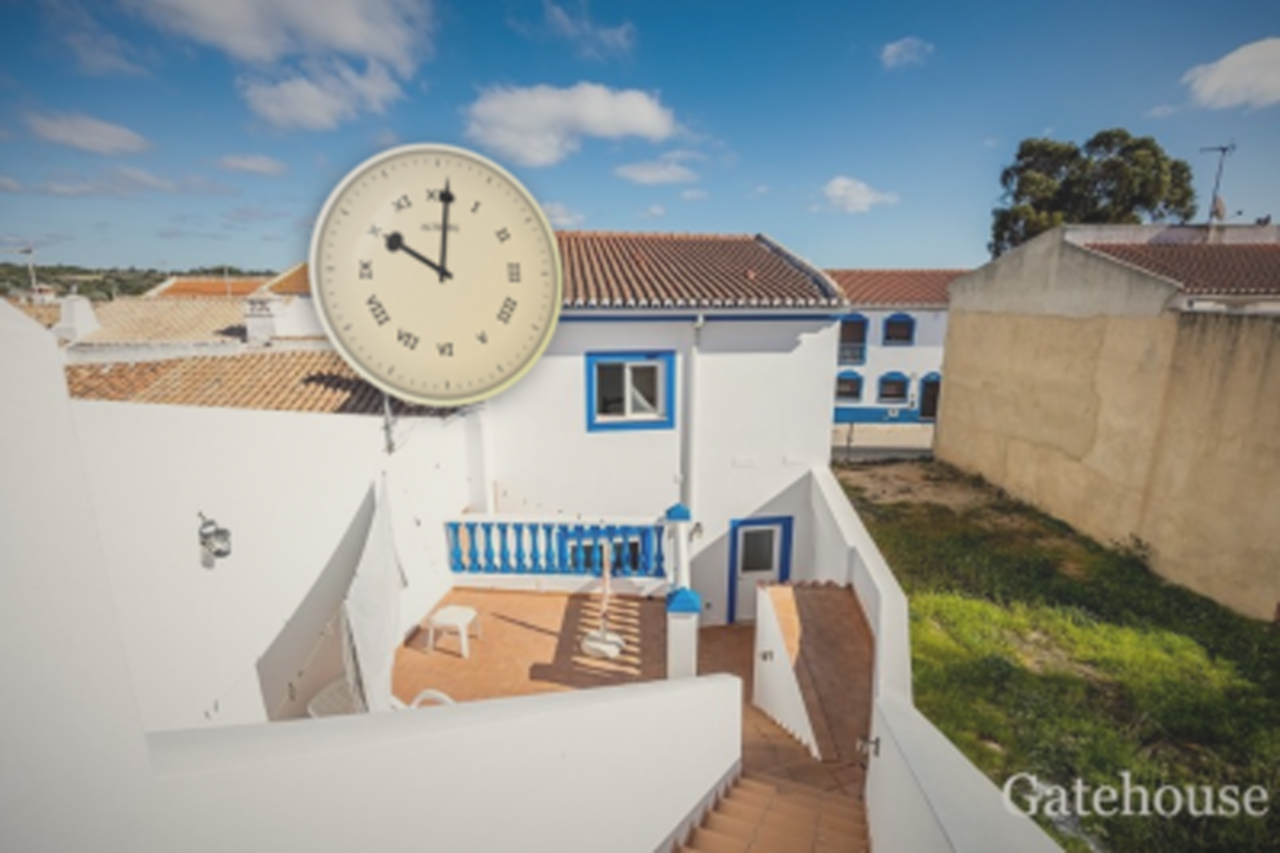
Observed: 10 h 01 min
